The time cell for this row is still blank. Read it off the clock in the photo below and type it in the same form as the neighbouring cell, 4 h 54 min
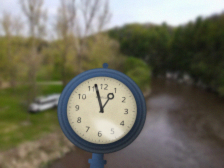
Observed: 12 h 57 min
